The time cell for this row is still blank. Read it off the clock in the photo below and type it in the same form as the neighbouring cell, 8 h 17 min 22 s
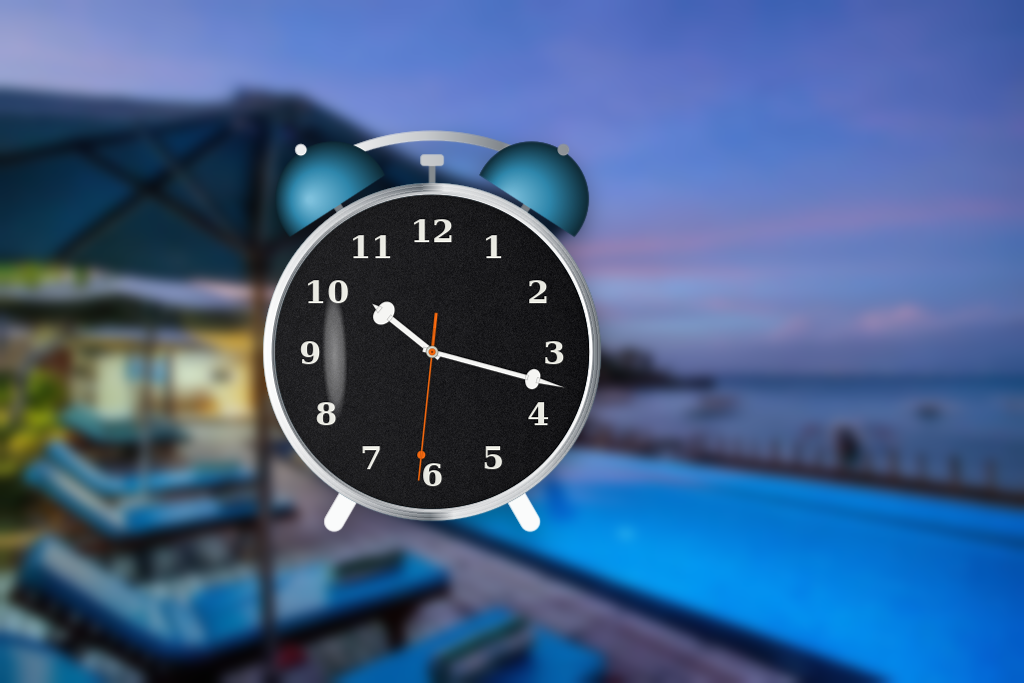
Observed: 10 h 17 min 31 s
